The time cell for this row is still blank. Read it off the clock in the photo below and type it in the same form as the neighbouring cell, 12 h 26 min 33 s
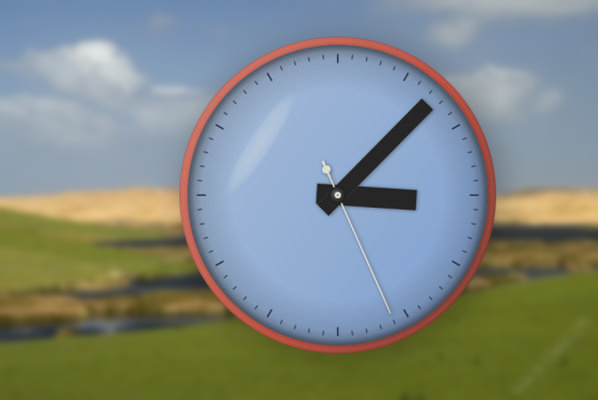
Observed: 3 h 07 min 26 s
